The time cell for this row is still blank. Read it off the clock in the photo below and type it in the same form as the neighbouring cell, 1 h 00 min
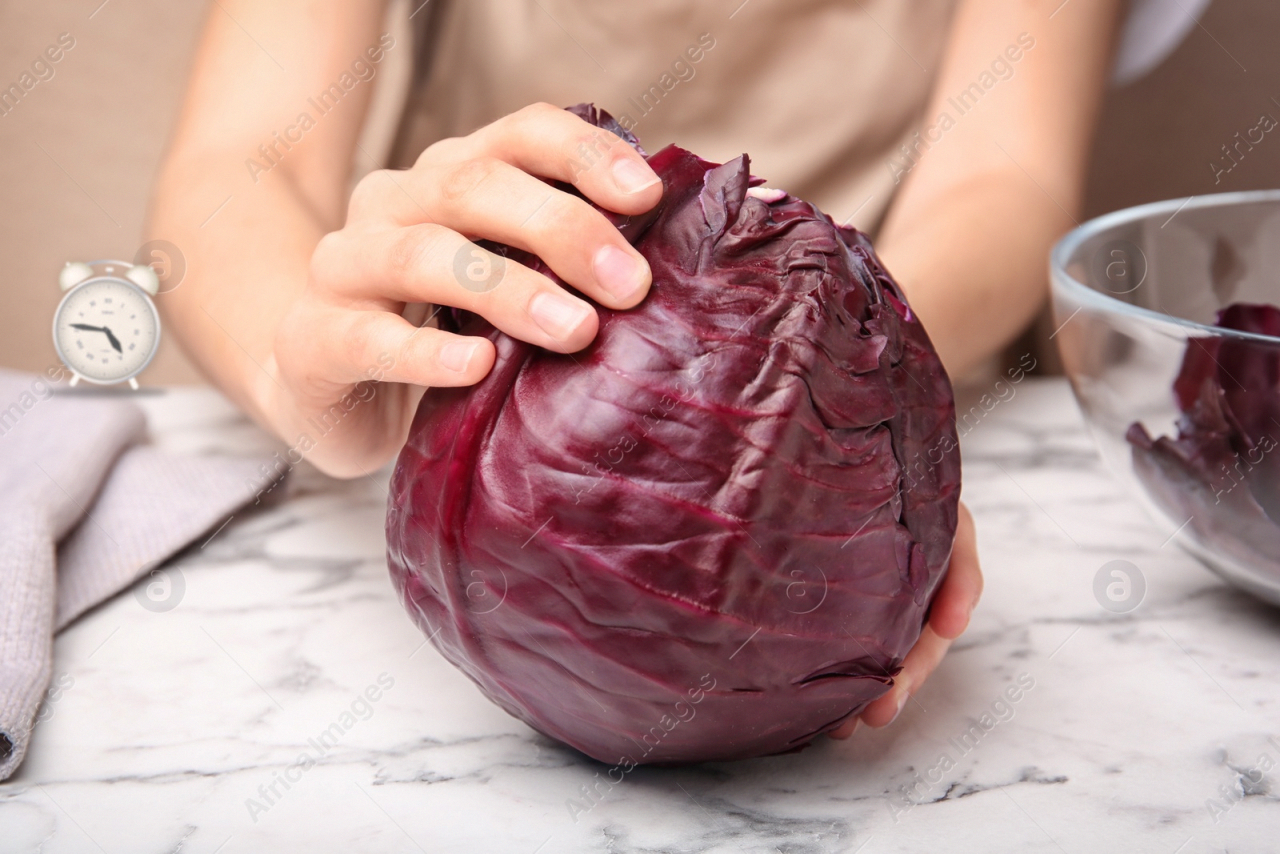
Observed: 4 h 46 min
